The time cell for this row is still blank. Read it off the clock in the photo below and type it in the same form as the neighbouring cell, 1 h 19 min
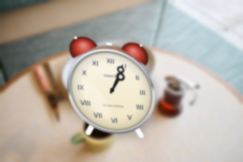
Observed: 1 h 04 min
